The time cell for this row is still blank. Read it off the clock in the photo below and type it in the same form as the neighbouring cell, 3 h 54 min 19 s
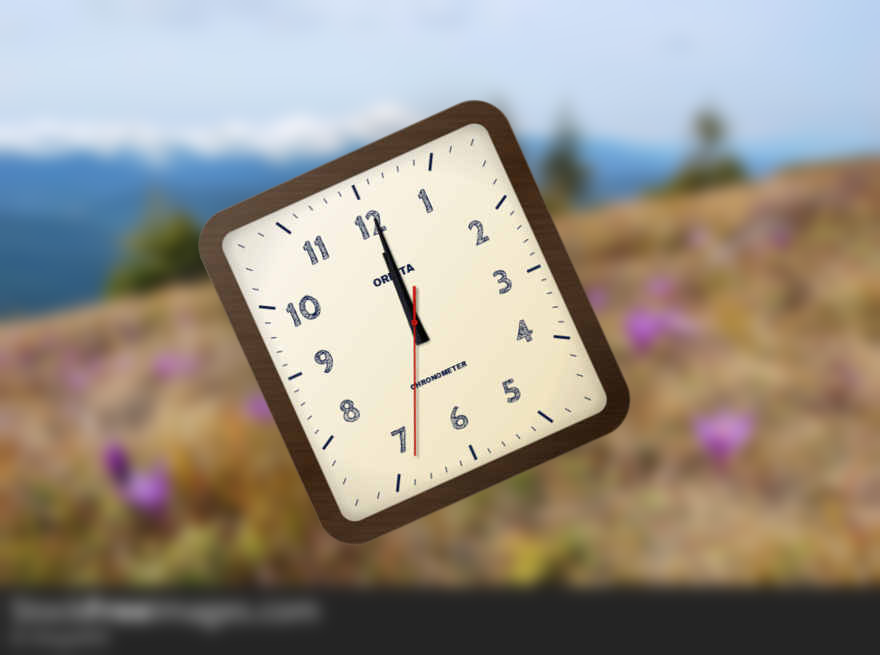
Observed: 12 h 00 min 34 s
